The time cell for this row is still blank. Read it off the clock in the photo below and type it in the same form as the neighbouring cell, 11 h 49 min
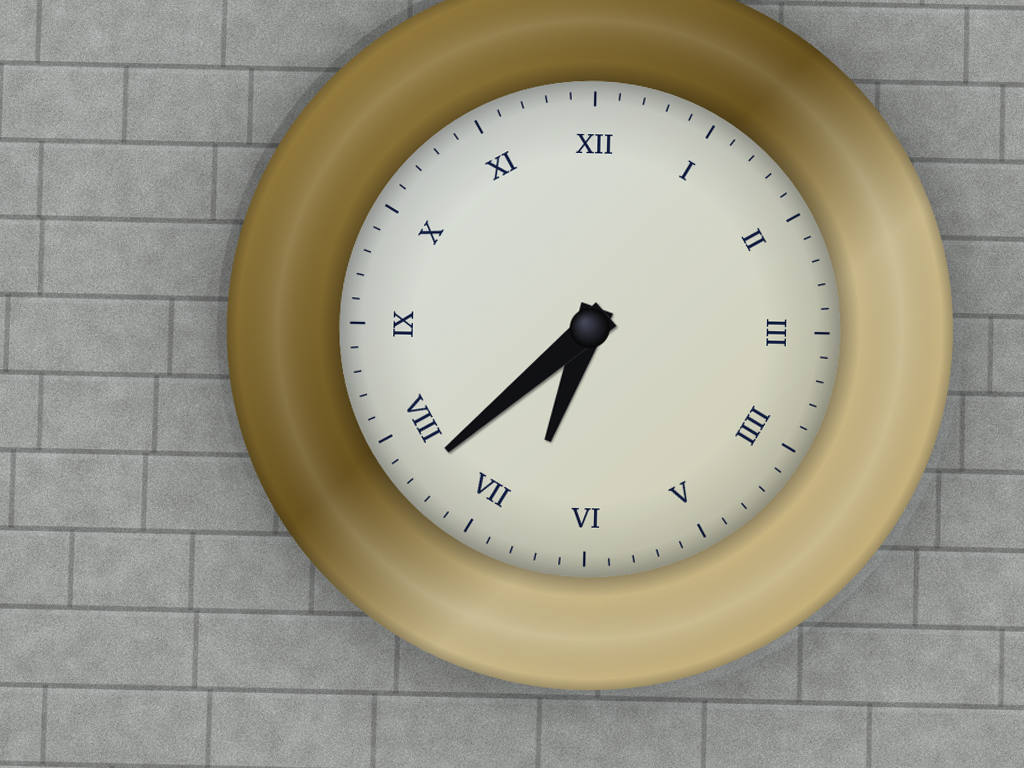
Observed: 6 h 38 min
